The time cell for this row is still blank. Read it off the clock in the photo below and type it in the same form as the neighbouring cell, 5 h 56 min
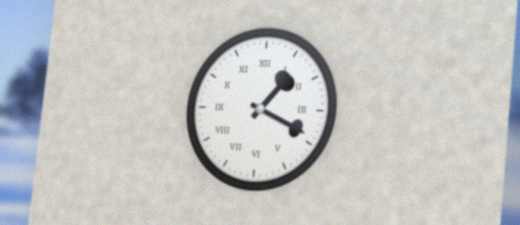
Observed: 1 h 19 min
